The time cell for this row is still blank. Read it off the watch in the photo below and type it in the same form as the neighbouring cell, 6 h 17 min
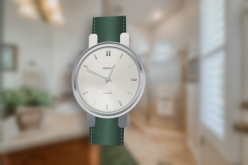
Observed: 12 h 49 min
